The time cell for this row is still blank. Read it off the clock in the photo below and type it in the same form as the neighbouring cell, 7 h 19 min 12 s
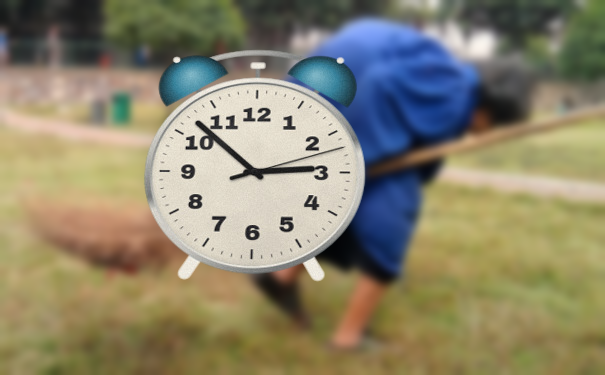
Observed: 2 h 52 min 12 s
